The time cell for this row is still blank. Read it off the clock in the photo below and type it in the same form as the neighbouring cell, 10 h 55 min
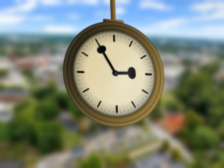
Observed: 2 h 55 min
